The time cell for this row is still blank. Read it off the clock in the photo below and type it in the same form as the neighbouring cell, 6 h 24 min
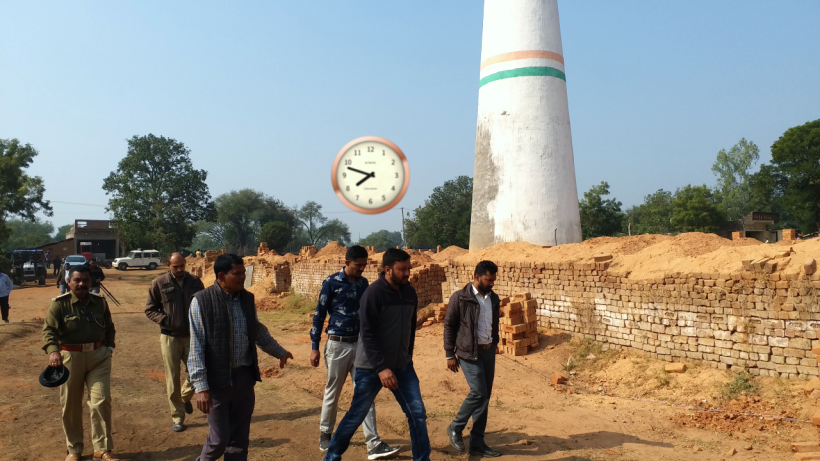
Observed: 7 h 48 min
